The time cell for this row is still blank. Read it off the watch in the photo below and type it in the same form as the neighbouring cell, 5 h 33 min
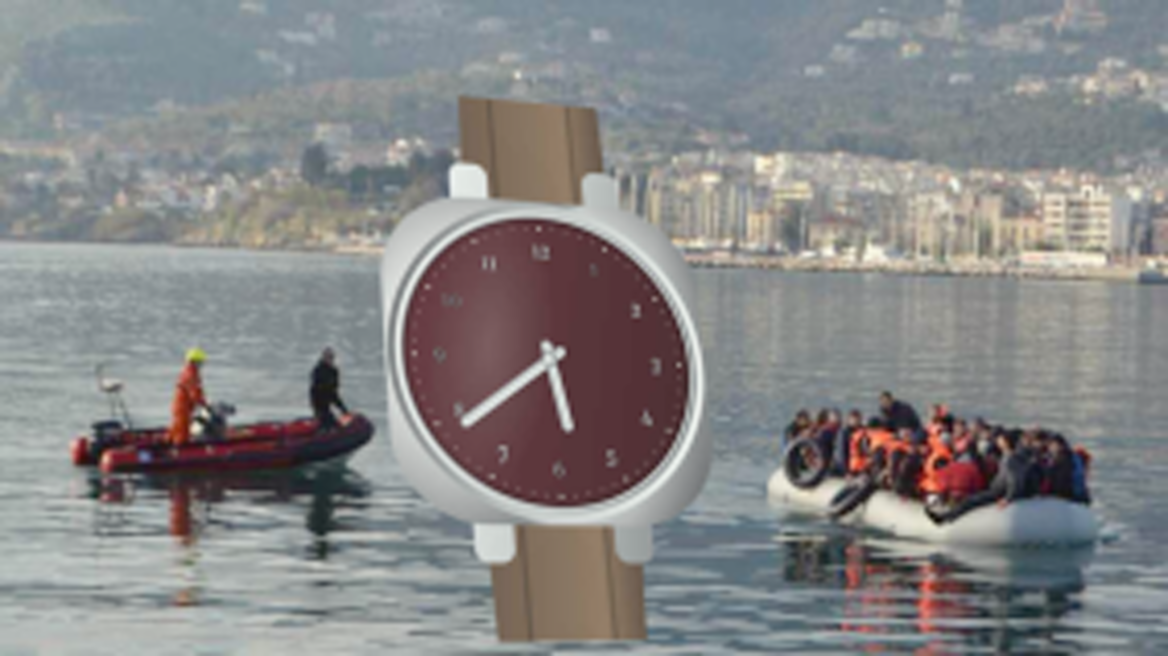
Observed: 5 h 39 min
